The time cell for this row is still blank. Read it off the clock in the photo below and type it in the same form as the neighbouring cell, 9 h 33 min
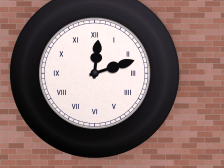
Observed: 12 h 12 min
